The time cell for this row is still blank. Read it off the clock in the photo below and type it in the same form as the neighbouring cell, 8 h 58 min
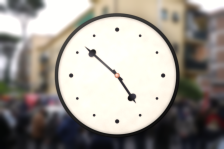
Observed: 4 h 52 min
